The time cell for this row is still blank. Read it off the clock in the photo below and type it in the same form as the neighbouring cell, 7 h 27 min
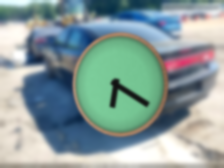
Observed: 6 h 20 min
